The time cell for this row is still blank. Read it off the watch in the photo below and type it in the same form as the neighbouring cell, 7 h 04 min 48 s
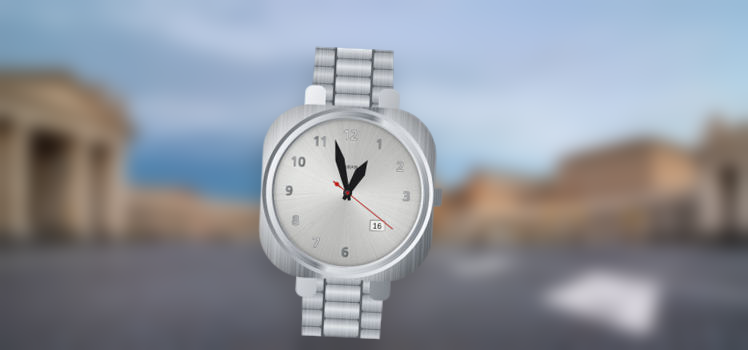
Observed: 12 h 57 min 21 s
